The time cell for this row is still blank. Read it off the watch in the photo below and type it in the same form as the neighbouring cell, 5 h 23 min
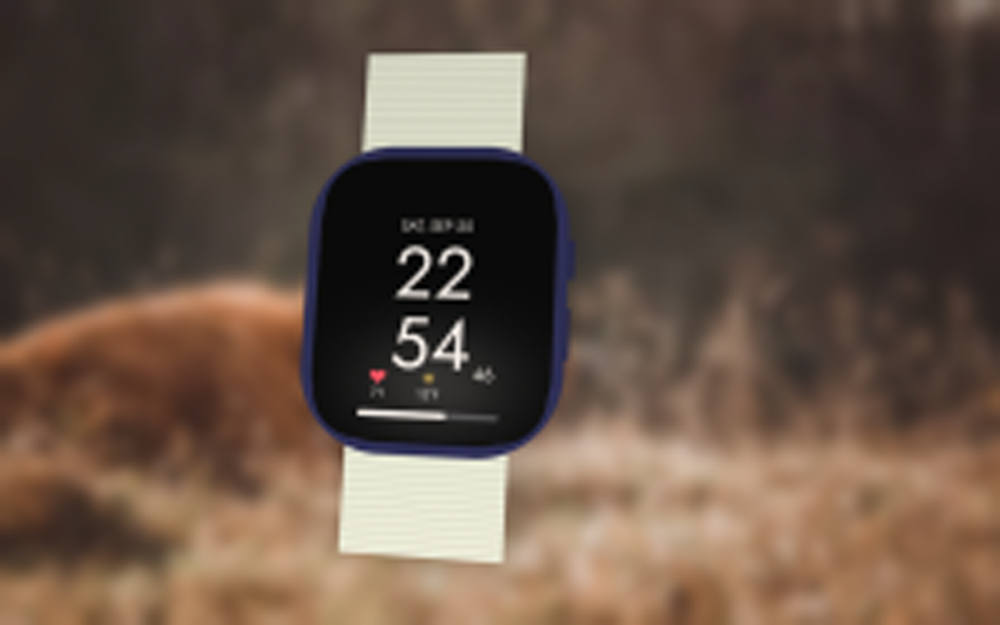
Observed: 22 h 54 min
